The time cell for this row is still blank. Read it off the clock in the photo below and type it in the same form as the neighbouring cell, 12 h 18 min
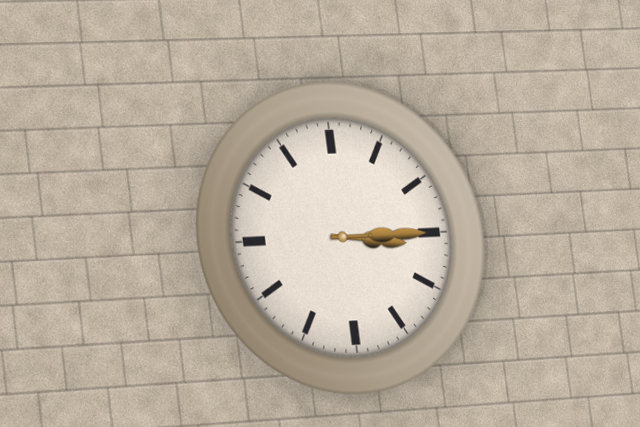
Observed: 3 h 15 min
